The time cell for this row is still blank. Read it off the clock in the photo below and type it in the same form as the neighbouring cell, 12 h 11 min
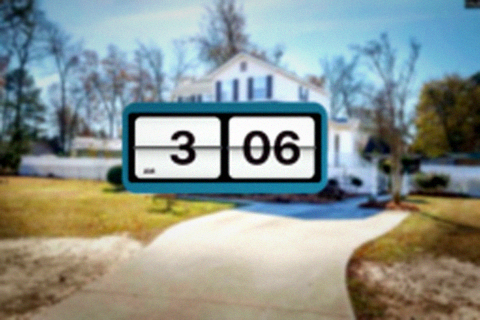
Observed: 3 h 06 min
